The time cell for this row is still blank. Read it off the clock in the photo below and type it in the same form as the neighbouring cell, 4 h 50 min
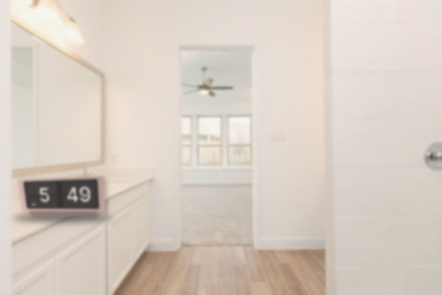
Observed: 5 h 49 min
